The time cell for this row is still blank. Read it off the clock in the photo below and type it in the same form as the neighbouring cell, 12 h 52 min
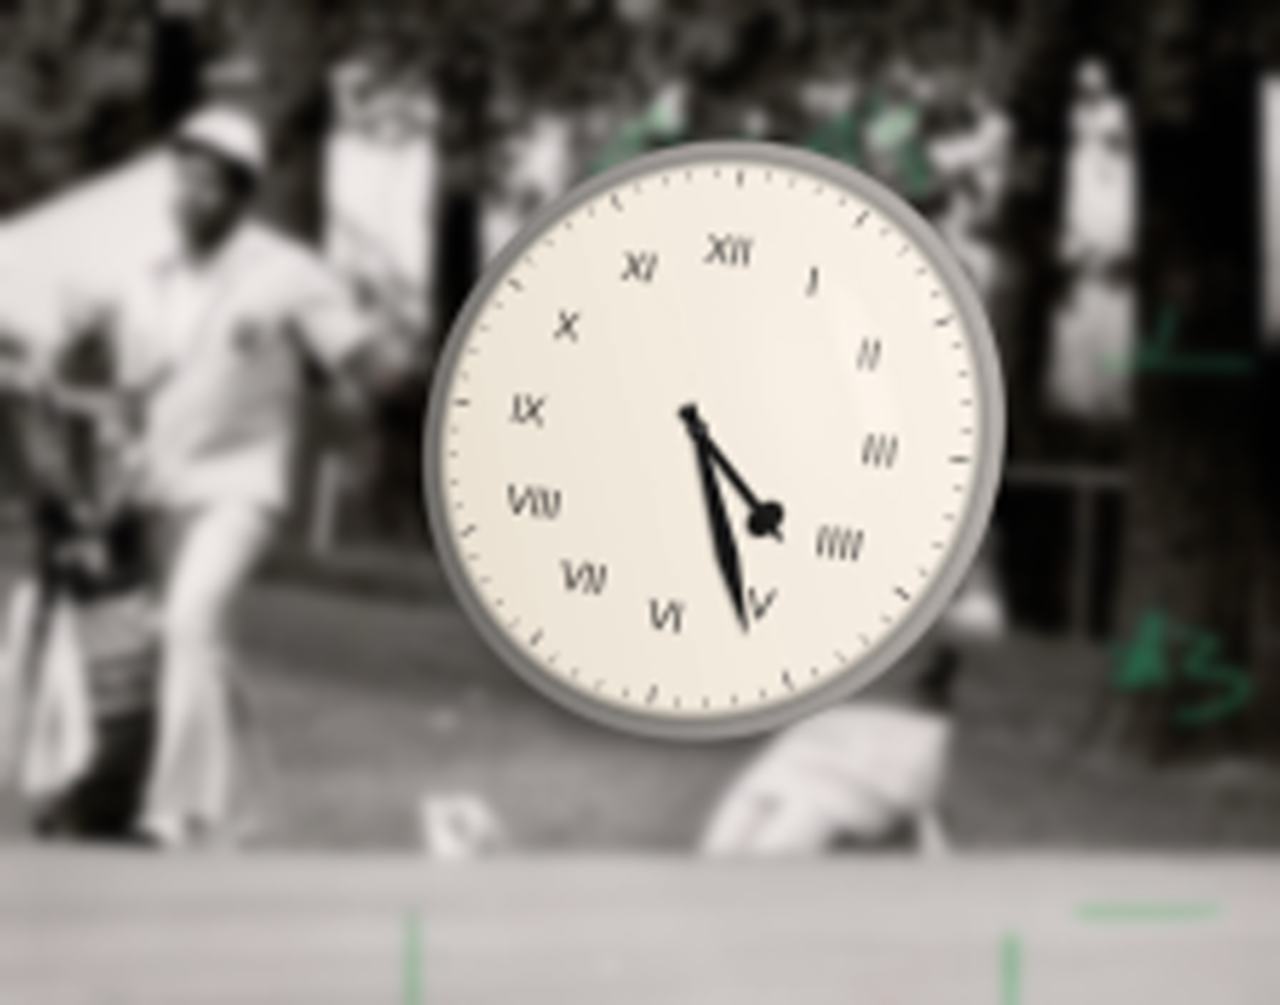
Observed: 4 h 26 min
